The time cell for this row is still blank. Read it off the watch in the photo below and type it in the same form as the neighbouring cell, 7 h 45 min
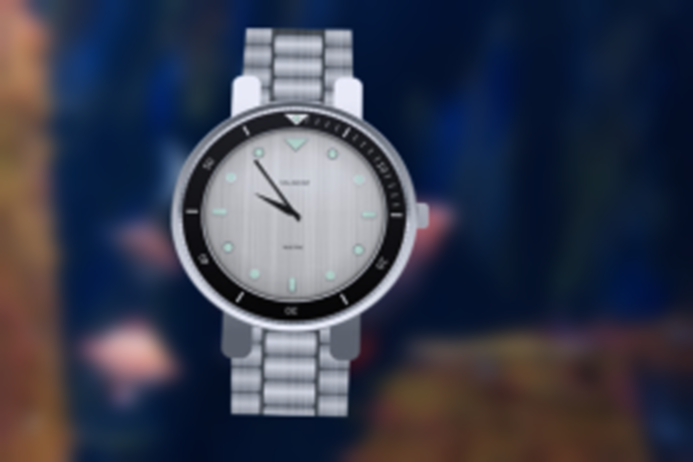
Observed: 9 h 54 min
